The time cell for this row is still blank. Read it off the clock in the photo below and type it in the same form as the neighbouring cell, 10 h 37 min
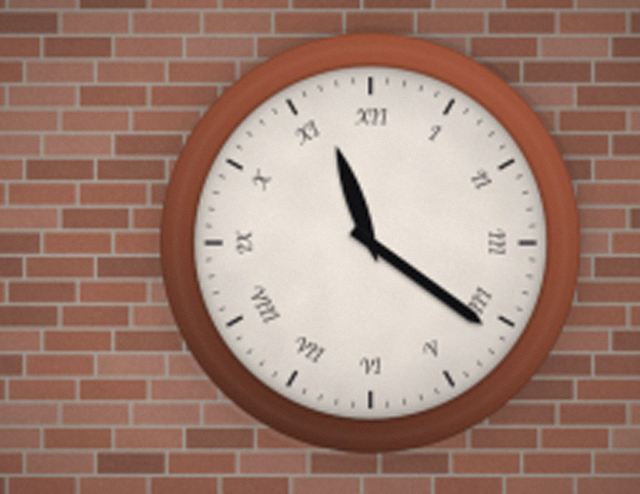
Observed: 11 h 21 min
